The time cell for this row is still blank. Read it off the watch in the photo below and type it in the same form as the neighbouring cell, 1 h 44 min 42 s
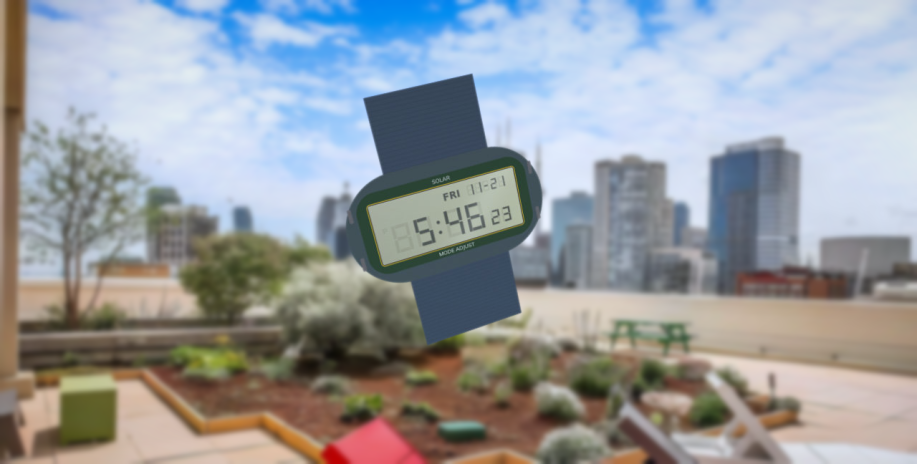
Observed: 5 h 46 min 23 s
